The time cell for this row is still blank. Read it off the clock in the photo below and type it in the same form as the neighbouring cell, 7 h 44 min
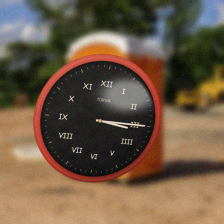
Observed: 3 h 15 min
